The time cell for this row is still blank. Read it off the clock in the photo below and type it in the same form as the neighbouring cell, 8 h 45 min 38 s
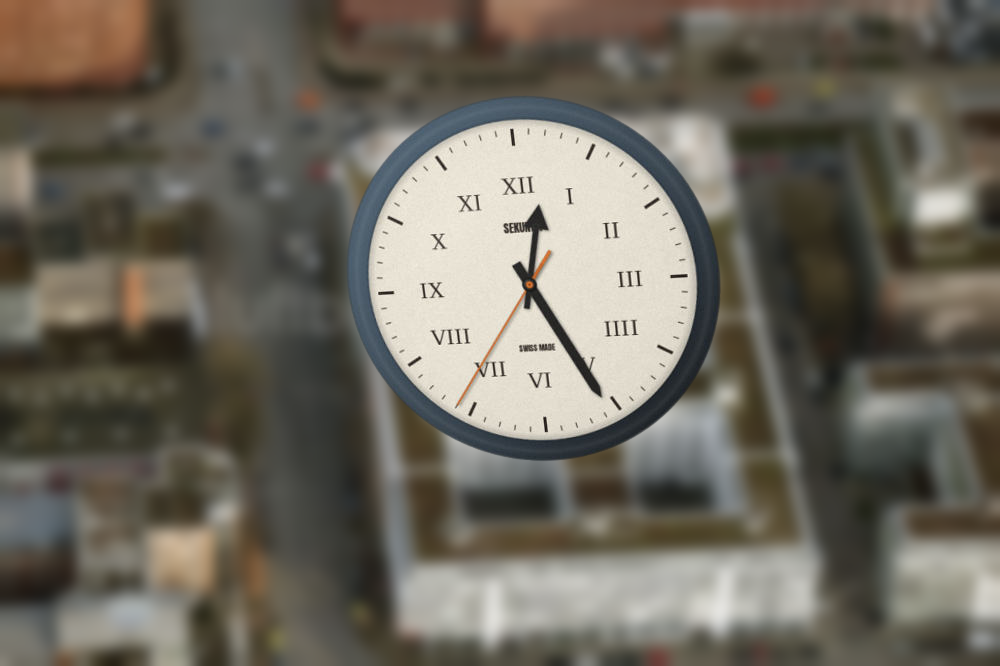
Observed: 12 h 25 min 36 s
